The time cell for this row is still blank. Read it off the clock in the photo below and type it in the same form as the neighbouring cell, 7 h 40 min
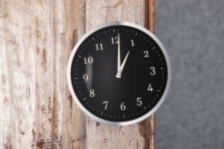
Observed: 1 h 01 min
